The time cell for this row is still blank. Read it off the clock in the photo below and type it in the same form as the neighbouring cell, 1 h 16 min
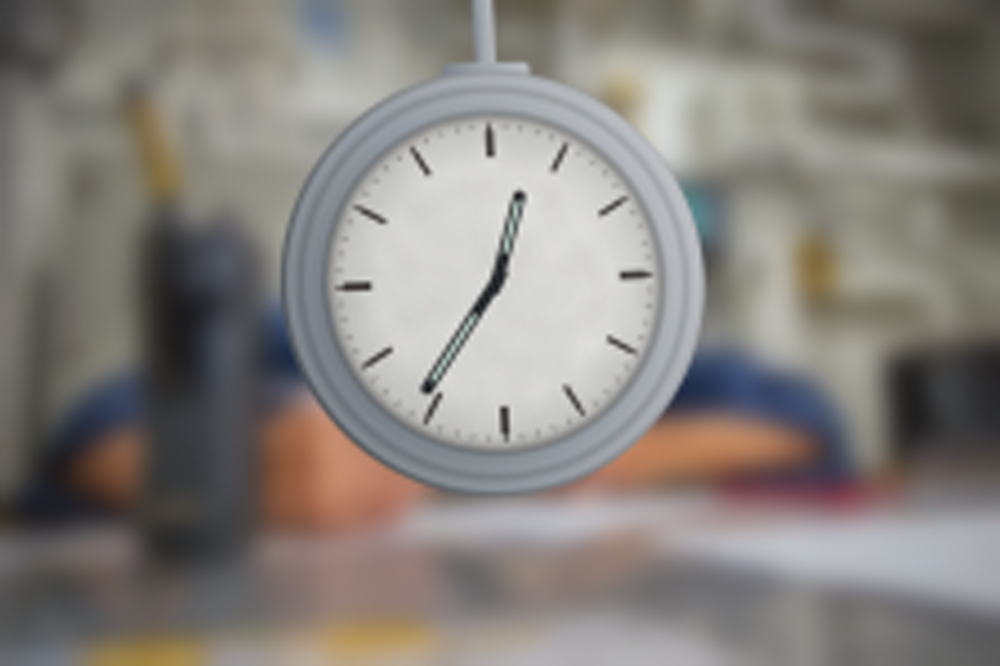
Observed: 12 h 36 min
